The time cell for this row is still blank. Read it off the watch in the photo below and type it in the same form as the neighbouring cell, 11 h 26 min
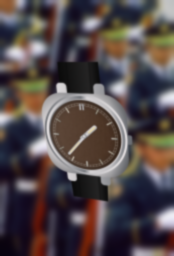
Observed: 1 h 37 min
